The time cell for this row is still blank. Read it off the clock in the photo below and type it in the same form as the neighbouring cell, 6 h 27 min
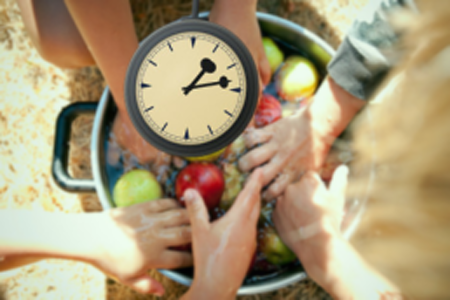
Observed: 1 h 13 min
